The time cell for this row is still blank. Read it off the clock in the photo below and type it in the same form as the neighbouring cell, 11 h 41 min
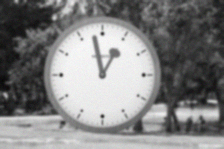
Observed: 12 h 58 min
